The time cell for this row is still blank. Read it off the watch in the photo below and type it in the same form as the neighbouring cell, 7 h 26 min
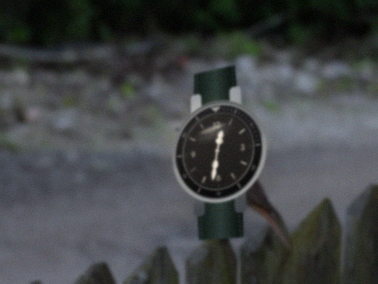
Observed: 12 h 32 min
